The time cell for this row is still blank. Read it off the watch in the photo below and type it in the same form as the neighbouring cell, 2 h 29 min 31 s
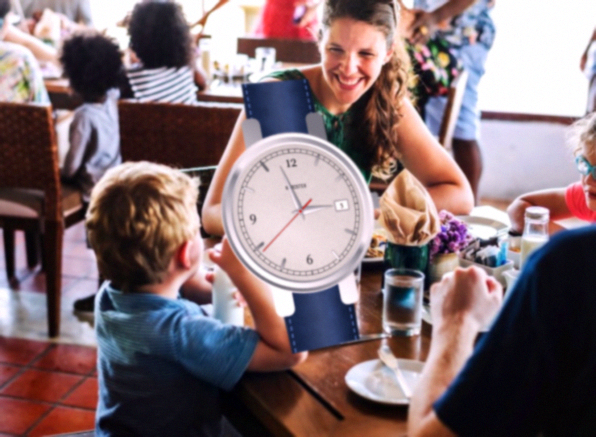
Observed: 2 h 57 min 39 s
